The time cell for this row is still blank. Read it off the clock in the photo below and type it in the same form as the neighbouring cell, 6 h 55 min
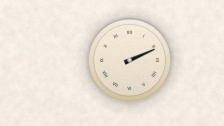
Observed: 2 h 11 min
